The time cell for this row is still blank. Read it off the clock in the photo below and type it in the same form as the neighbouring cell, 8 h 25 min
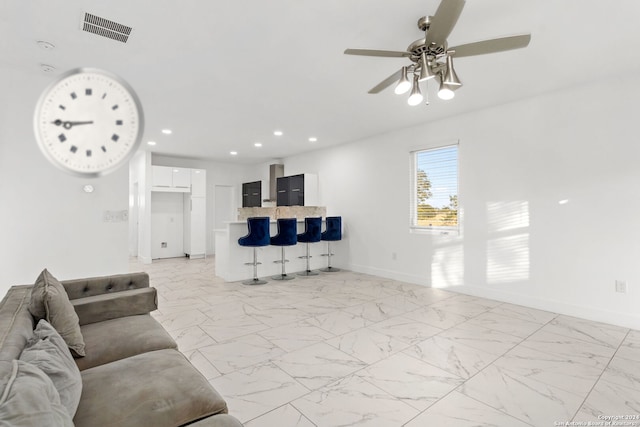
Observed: 8 h 45 min
